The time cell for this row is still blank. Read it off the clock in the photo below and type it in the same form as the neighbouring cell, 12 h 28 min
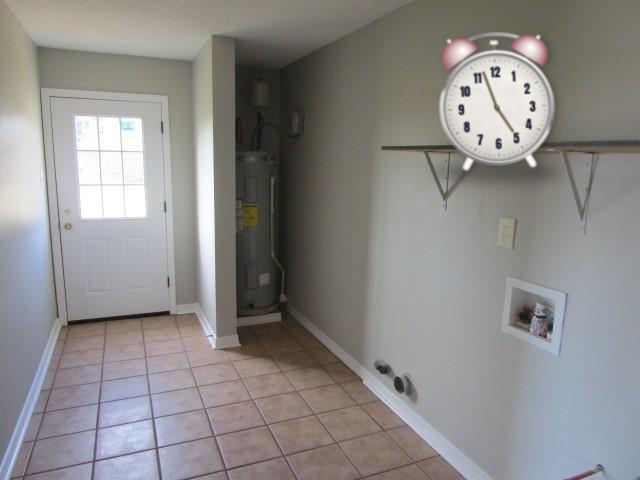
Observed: 4 h 57 min
